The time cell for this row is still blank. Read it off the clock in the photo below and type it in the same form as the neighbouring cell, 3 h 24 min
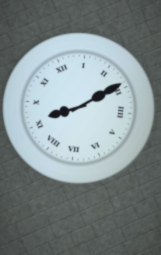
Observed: 9 h 14 min
